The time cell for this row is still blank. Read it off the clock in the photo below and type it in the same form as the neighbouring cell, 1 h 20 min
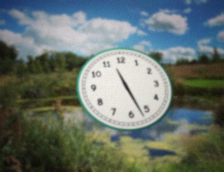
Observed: 11 h 27 min
